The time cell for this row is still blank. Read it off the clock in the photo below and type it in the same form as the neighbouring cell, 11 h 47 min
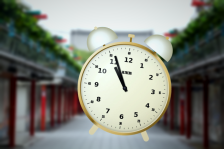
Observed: 10 h 56 min
